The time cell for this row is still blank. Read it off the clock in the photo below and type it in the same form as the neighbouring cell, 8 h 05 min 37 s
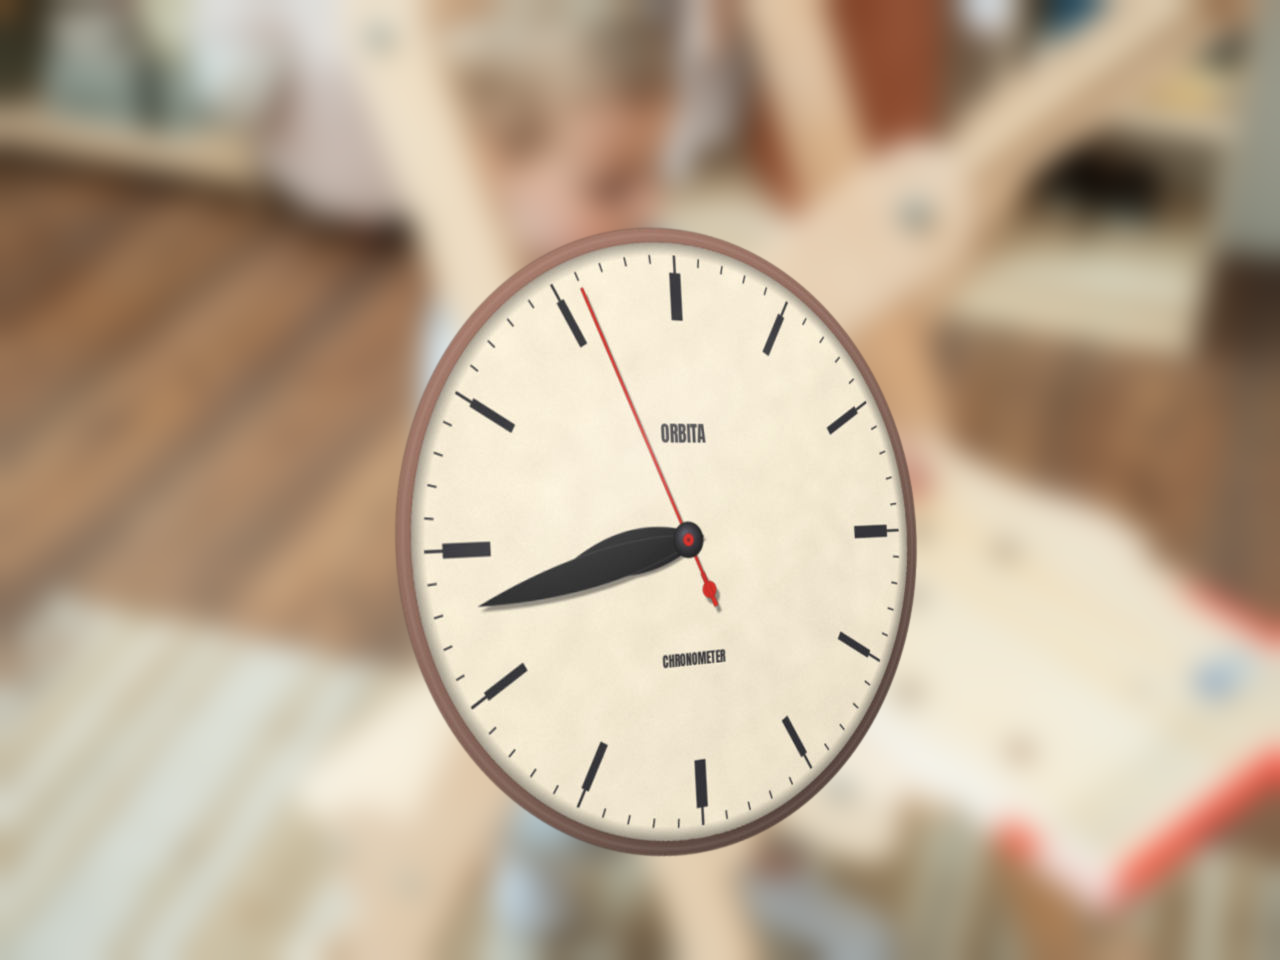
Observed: 8 h 42 min 56 s
